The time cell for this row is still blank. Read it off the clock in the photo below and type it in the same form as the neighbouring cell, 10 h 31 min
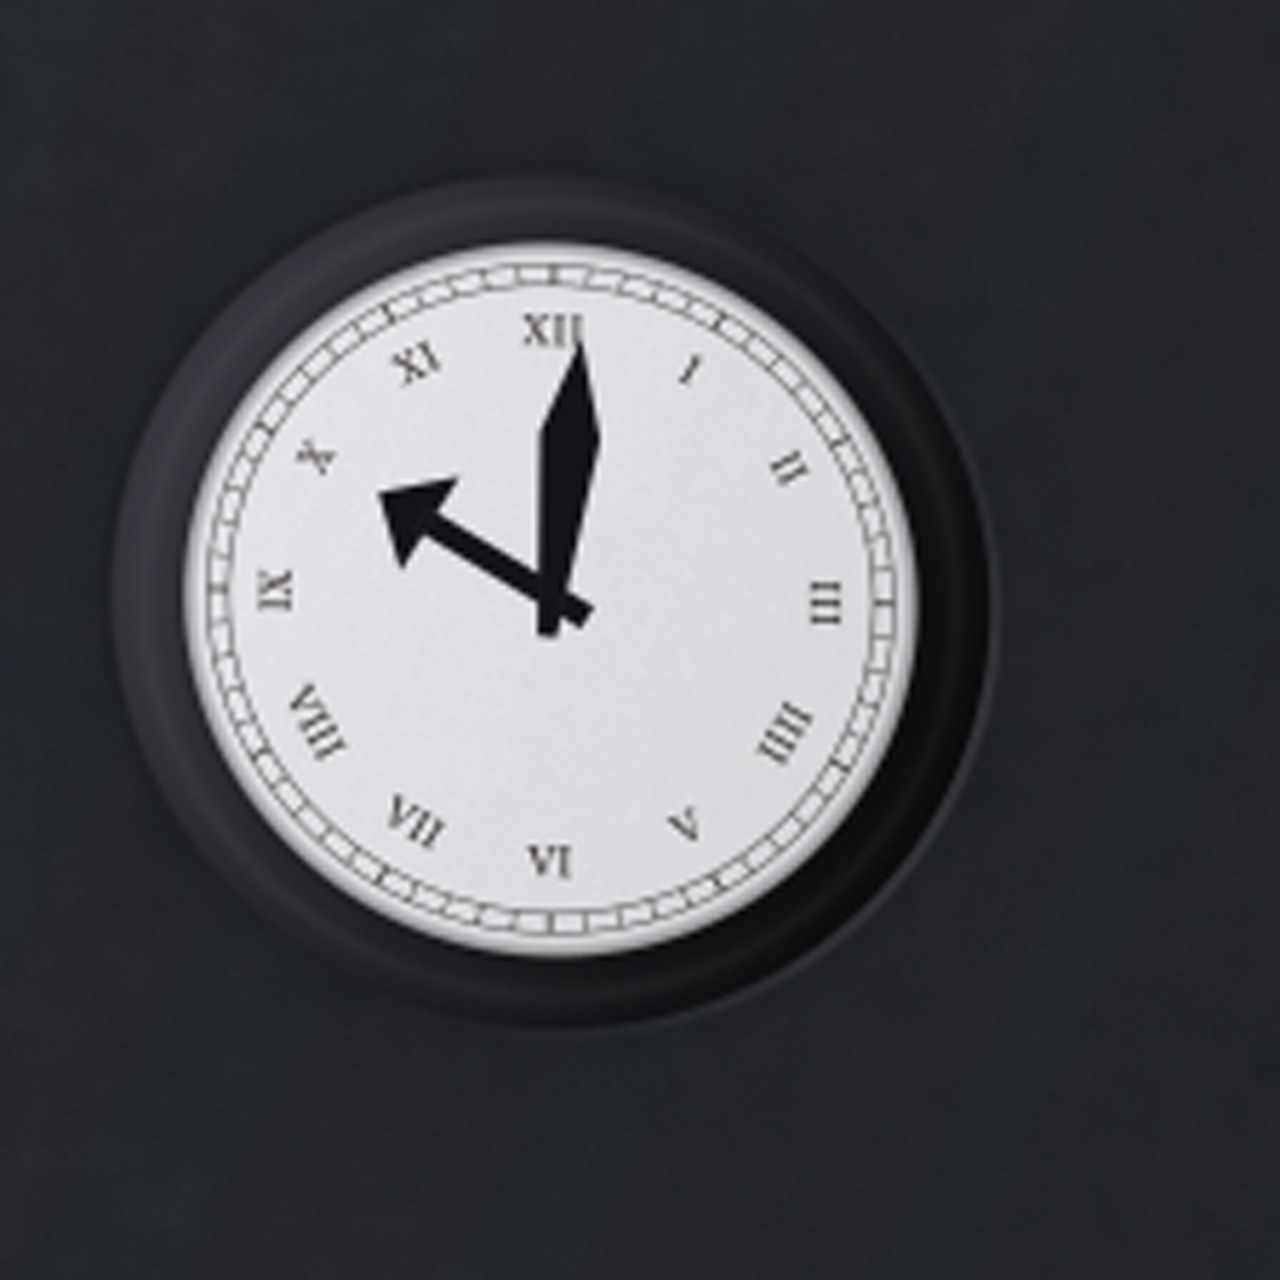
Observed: 10 h 01 min
